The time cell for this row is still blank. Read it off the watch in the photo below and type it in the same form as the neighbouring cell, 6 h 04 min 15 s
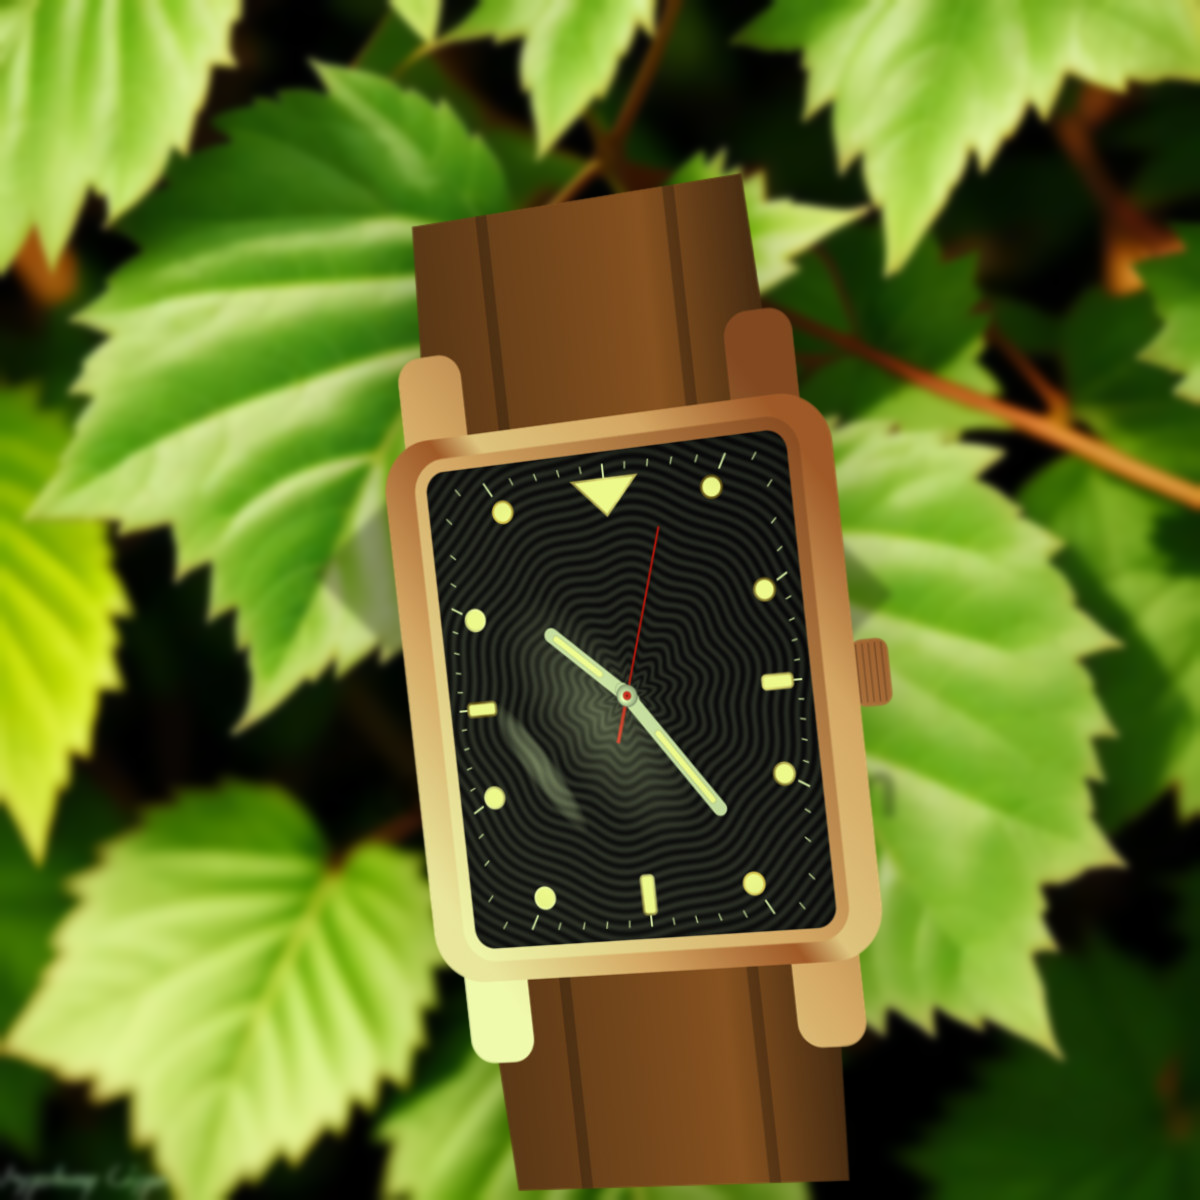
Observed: 10 h 24 min 03 s
